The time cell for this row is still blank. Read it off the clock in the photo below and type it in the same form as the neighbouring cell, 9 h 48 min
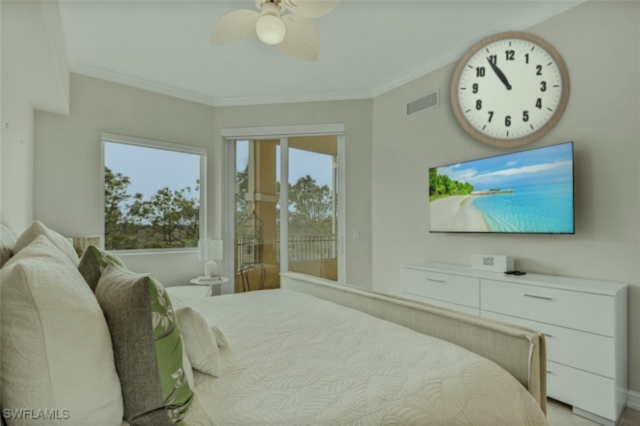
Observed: 10 h 54 min
